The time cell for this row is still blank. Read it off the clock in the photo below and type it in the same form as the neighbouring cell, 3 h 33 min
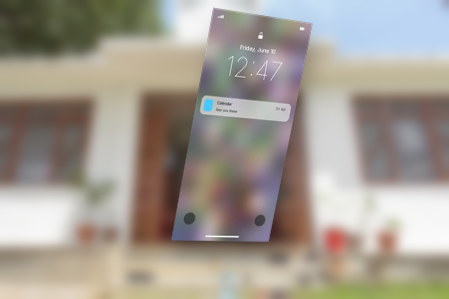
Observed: 12 h 47 min
